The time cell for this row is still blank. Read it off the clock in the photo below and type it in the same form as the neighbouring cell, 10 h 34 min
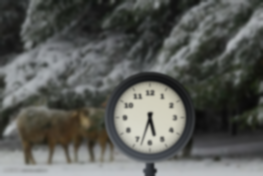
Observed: 5 h 33 min
